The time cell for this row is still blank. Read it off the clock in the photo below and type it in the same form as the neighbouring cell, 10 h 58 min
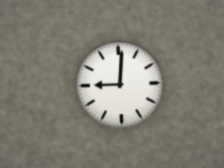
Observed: 9 h 01 min
